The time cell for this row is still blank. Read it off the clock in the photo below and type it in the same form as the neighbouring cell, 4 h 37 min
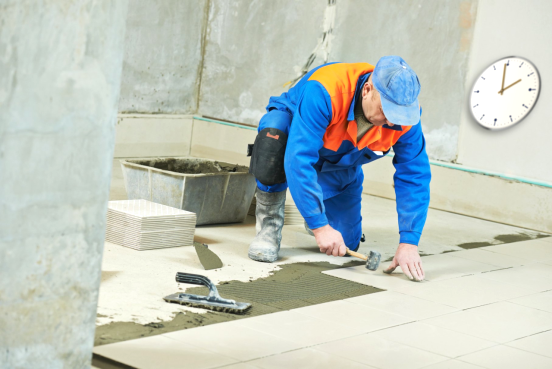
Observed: 1 h 59 min
